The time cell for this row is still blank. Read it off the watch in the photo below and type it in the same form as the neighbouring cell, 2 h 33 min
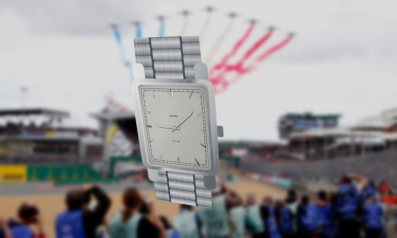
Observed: 9 h 08 min
